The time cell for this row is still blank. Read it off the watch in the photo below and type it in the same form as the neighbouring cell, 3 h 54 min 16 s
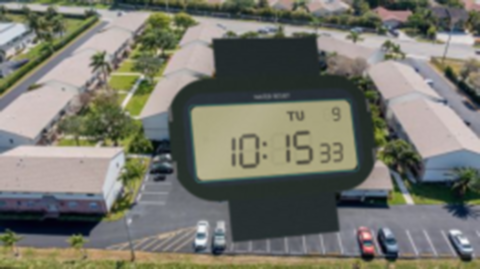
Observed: 10 h 15 min 33 s
